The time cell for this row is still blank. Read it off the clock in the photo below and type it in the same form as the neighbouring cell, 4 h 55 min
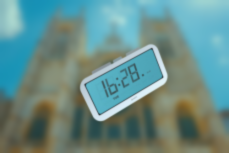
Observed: 16 h 28 min
